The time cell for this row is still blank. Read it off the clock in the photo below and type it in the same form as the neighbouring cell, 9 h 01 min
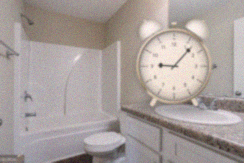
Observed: 9 h 07 min
